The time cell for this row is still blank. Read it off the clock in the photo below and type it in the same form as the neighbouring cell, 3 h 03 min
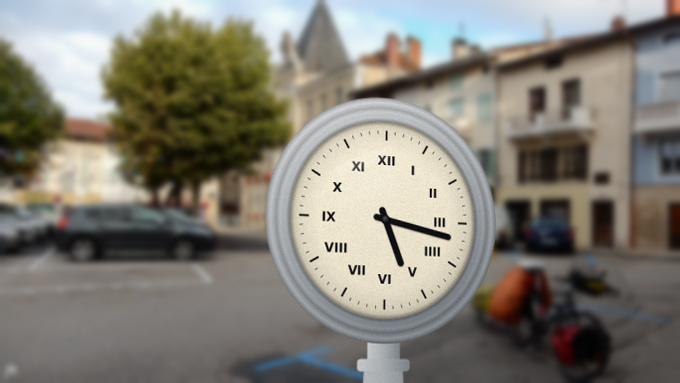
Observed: 5 h 17 min
